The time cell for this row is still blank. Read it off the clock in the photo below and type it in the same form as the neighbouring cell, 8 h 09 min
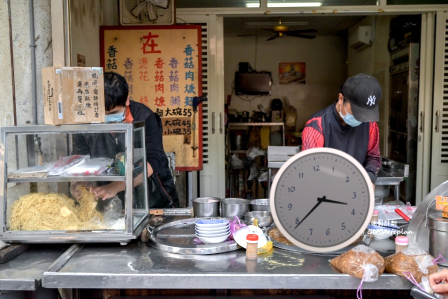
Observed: 3 h 39 min
